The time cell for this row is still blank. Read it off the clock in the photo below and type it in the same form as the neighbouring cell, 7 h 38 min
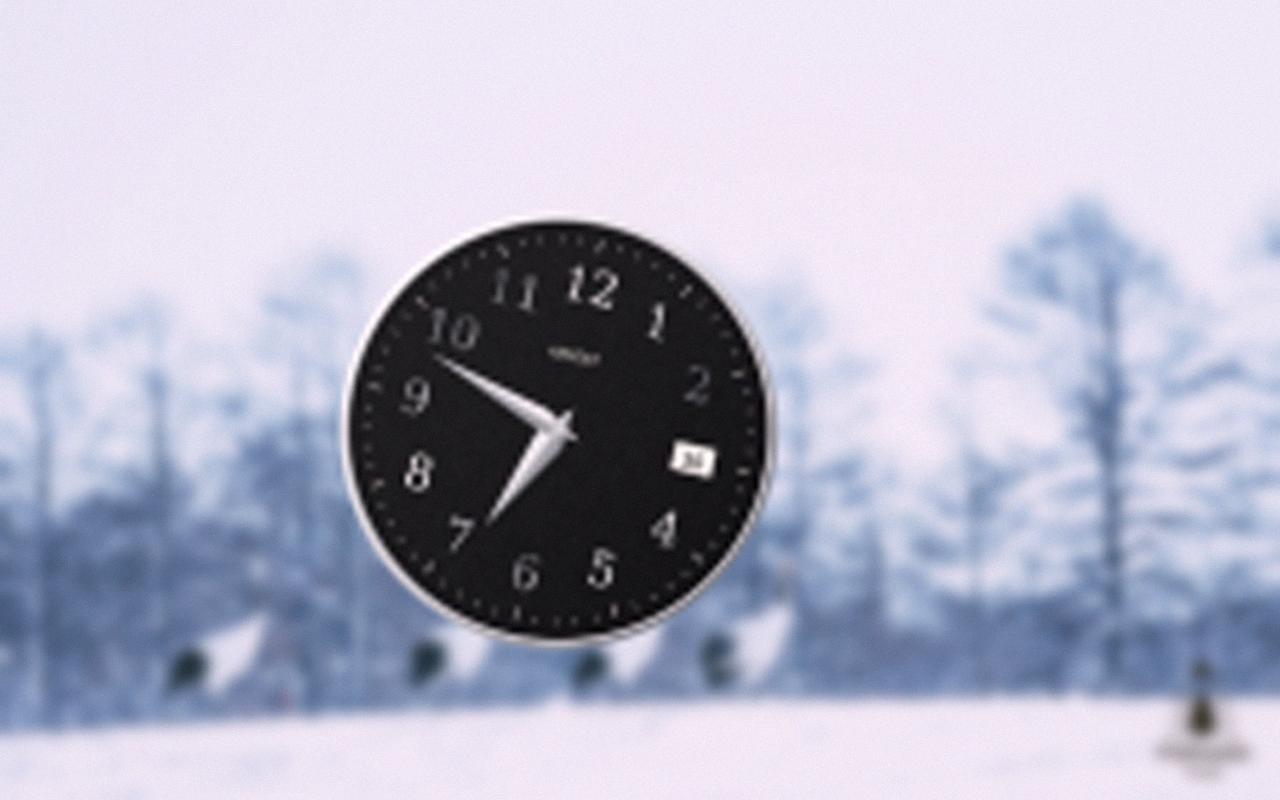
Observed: 6 h 48 min
